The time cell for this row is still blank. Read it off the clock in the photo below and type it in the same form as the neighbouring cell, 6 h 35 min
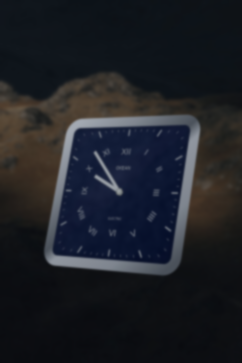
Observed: 9 h 53 min
